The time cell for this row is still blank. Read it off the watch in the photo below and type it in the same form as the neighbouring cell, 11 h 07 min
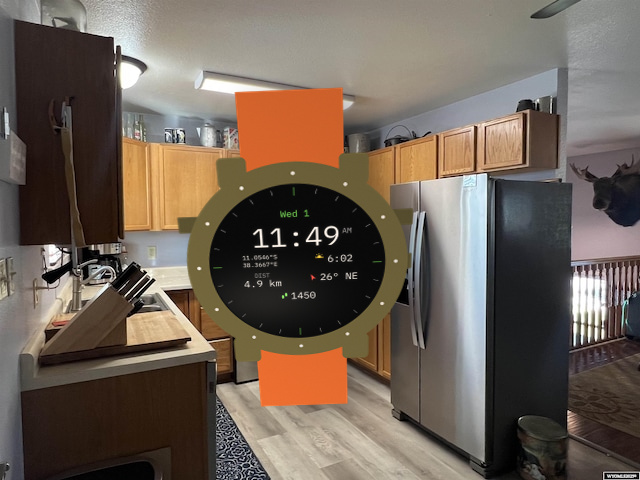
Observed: 11 h 49 min
